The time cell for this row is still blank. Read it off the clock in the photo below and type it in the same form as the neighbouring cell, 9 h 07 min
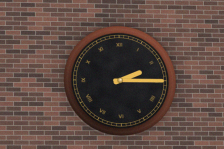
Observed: 2 h 15 min
